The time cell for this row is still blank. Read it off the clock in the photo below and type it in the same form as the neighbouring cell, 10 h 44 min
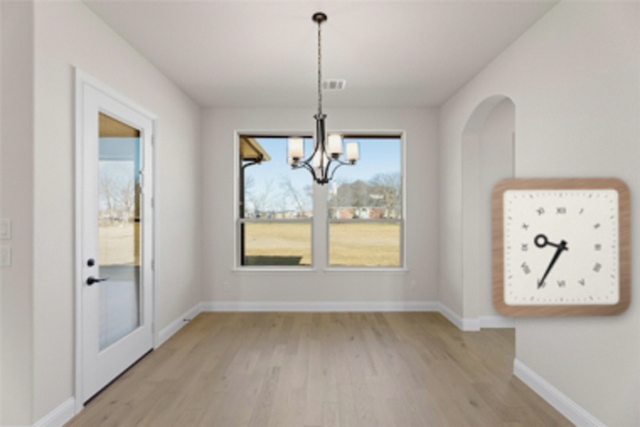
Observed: 9 h 35 min
